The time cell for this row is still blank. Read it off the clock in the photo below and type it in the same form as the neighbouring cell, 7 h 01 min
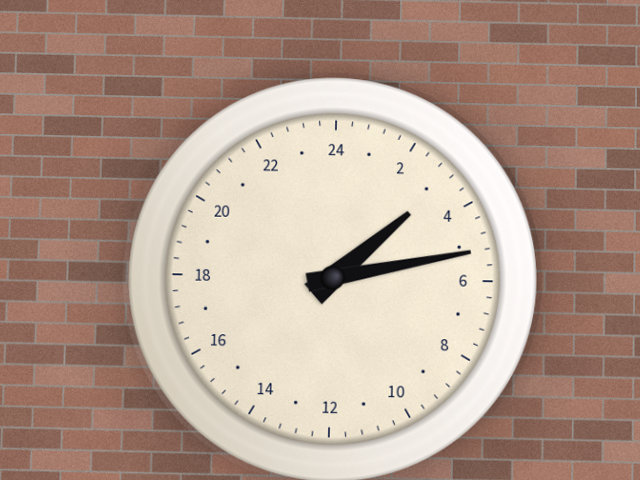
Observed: 3 h 13 min
